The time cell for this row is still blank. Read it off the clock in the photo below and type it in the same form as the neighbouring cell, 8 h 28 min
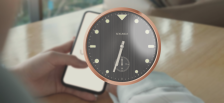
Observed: 6 h 33 min
